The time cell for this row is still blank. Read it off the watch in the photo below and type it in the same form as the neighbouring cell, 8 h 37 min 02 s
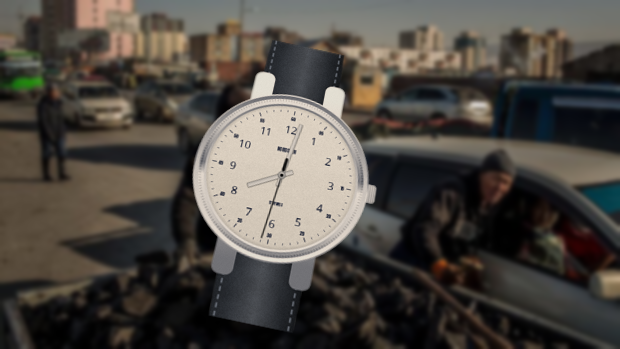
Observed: 8 h 01 min 31 s
